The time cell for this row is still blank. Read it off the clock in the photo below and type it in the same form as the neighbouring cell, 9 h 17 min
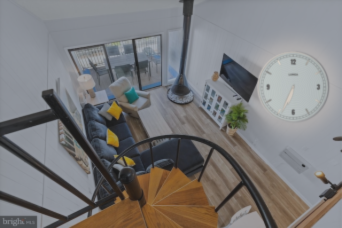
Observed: 6 h 34 min
